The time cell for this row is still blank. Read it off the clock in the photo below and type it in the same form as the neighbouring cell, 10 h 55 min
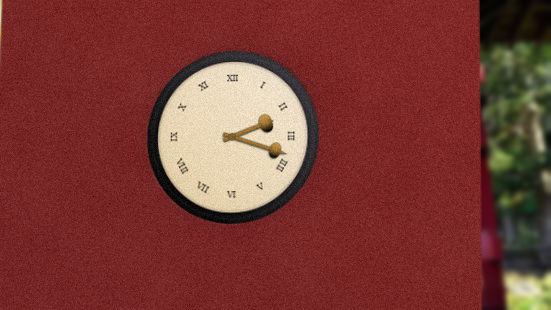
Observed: 2 h 18 min
